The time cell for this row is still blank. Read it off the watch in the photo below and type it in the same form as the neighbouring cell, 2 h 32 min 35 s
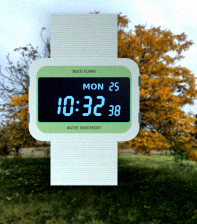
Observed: 10 h 32 min 38 s
